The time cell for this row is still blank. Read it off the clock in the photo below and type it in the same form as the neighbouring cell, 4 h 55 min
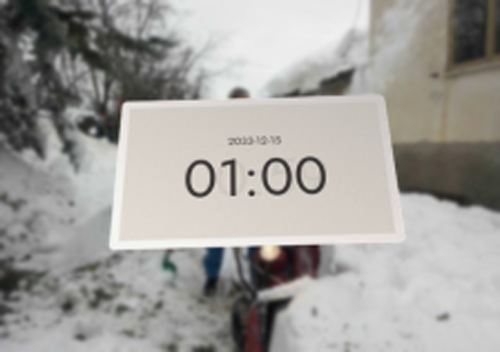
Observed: 1 h 00 min
